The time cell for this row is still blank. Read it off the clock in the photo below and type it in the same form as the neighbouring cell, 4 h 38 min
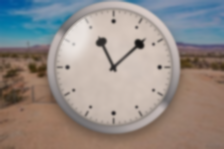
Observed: 11 h 08 min
